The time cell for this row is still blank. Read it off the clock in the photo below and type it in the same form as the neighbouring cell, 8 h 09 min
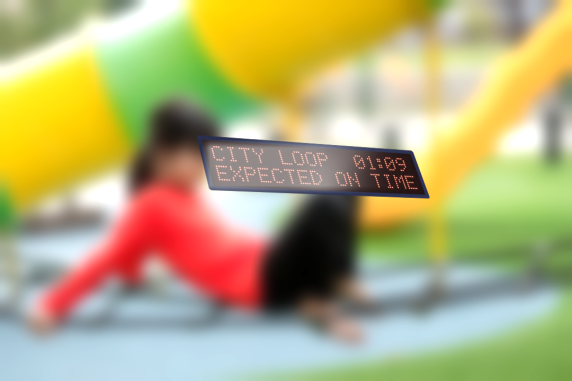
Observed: 1 h 09 min
